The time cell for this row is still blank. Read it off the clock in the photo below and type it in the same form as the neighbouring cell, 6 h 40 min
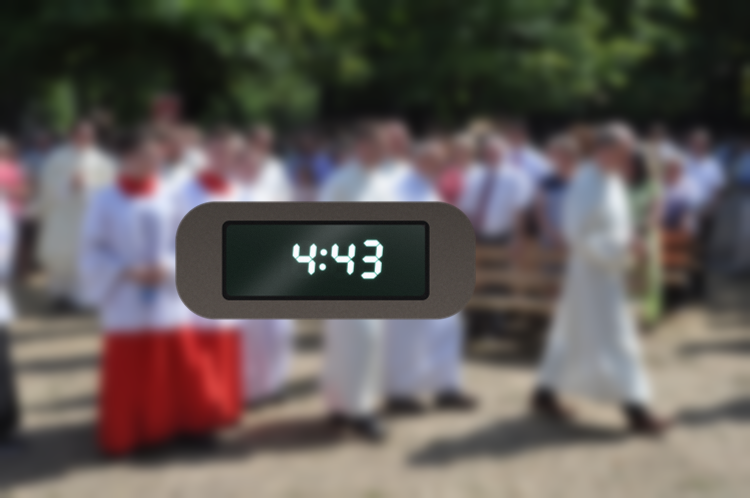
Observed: 4 h 43 min
